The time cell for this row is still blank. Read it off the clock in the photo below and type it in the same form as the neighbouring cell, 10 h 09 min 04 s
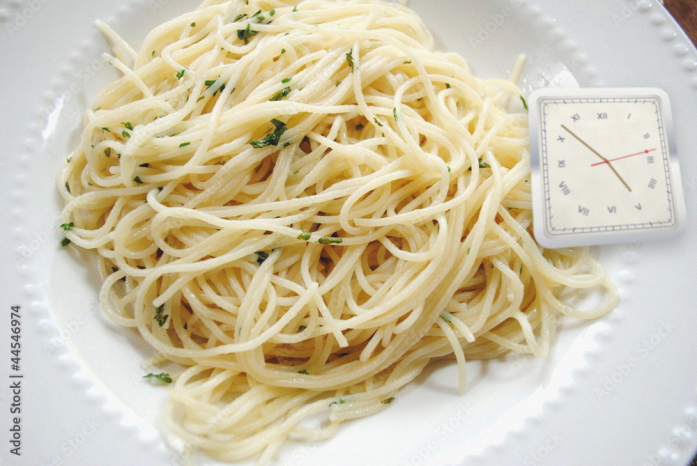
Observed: 4 h 52 min 13 s
